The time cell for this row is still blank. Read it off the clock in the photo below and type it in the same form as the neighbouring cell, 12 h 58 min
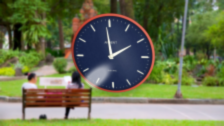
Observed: 1 h 59 min
